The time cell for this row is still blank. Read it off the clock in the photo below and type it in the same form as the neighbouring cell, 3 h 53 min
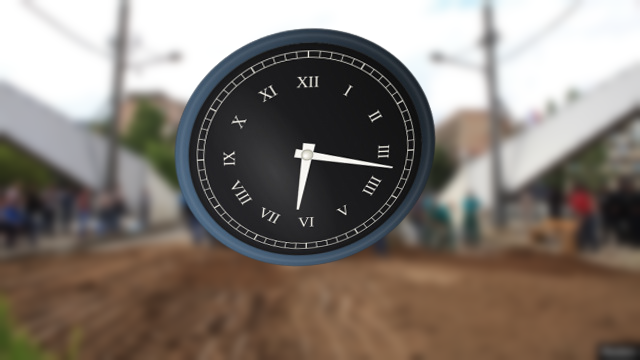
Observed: 6 h 17 min
